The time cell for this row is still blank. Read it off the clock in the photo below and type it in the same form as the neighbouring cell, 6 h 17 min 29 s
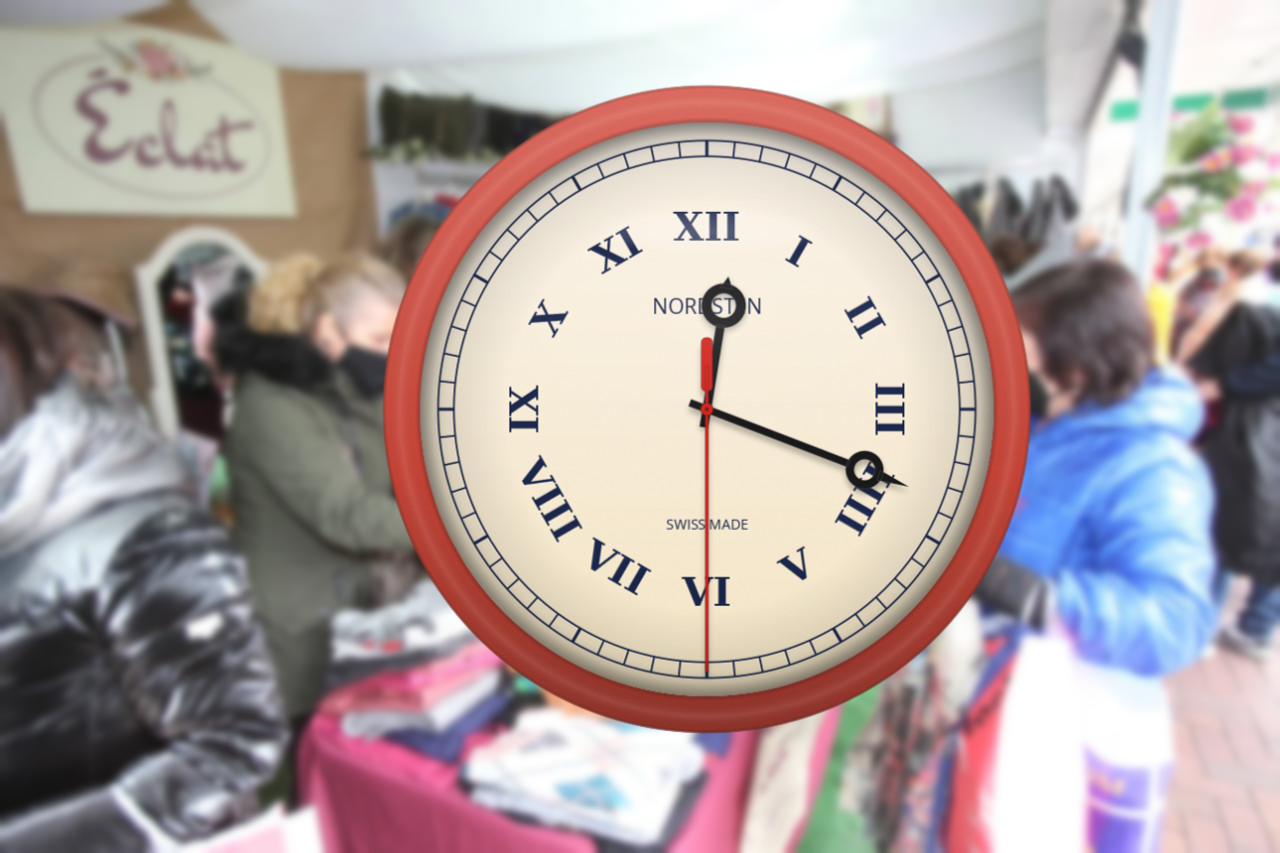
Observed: 12 h 18 min 30 s
